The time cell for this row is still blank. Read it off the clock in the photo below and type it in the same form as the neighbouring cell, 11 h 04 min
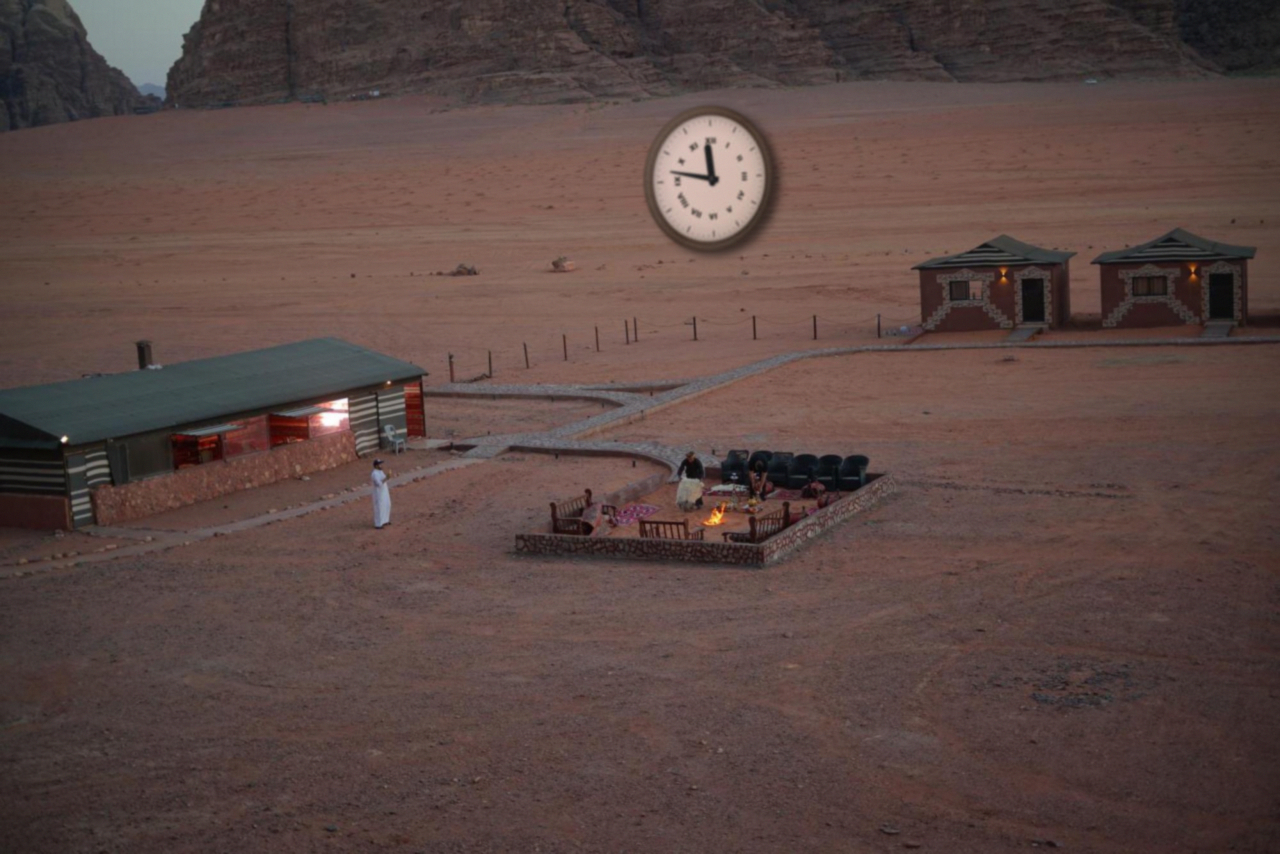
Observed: 11 h 47 min
